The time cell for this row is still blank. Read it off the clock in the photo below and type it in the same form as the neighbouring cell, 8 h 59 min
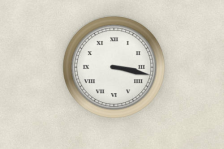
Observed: 3 h 17 min
